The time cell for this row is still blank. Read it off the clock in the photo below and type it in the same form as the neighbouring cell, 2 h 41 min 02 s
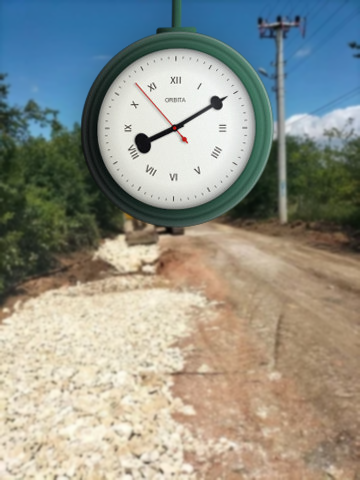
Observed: 8 h 09 min 53 s
